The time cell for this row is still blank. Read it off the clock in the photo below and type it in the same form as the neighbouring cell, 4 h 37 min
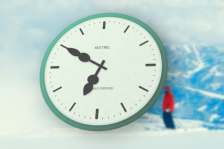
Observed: 6 h 50 min
